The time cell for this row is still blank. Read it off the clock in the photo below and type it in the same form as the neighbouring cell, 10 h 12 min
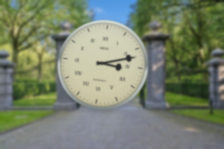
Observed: 3 h 12 min
